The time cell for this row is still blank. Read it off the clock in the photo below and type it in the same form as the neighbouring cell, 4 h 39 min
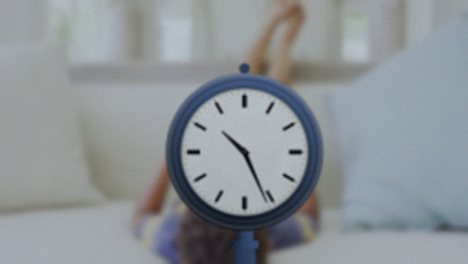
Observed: 10 h 26 min
